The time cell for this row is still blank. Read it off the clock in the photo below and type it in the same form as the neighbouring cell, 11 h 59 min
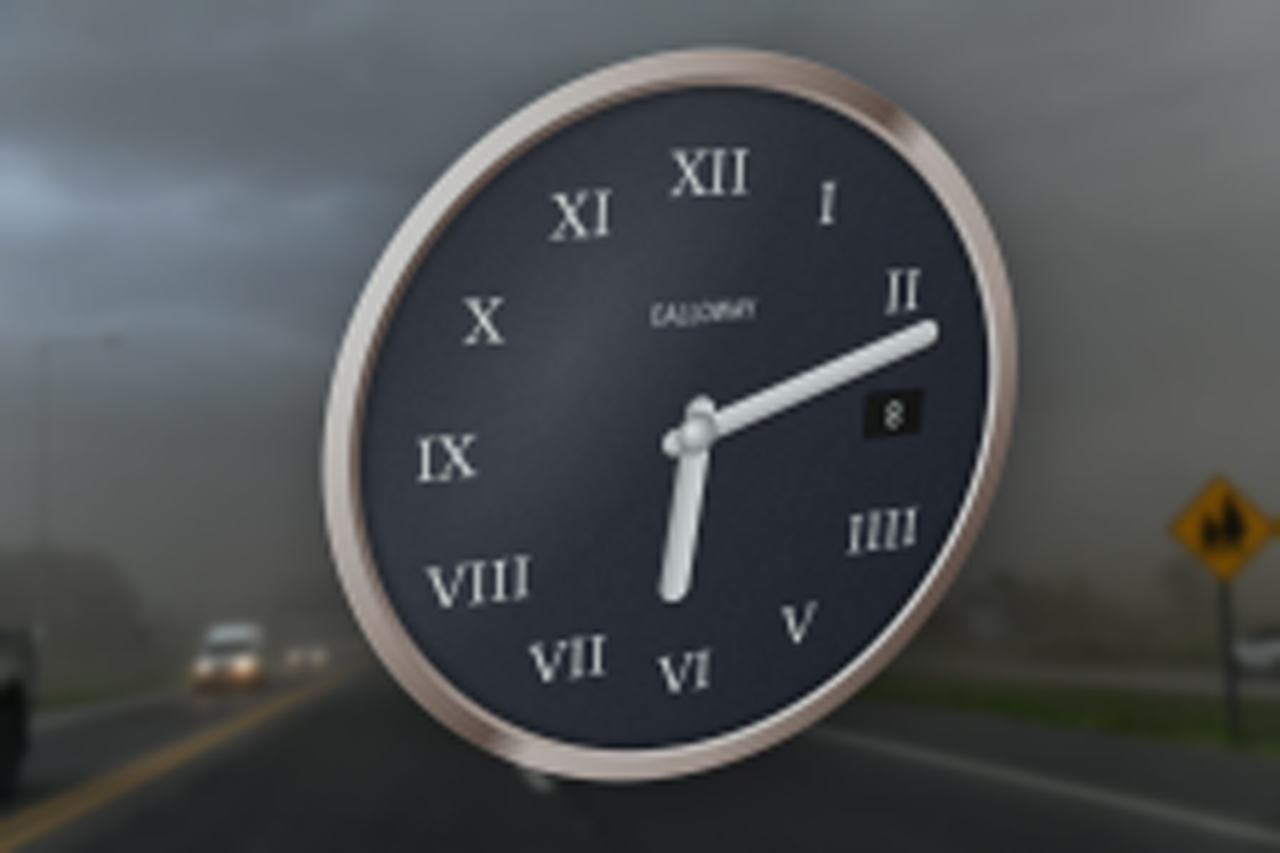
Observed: 6 h 12 min
